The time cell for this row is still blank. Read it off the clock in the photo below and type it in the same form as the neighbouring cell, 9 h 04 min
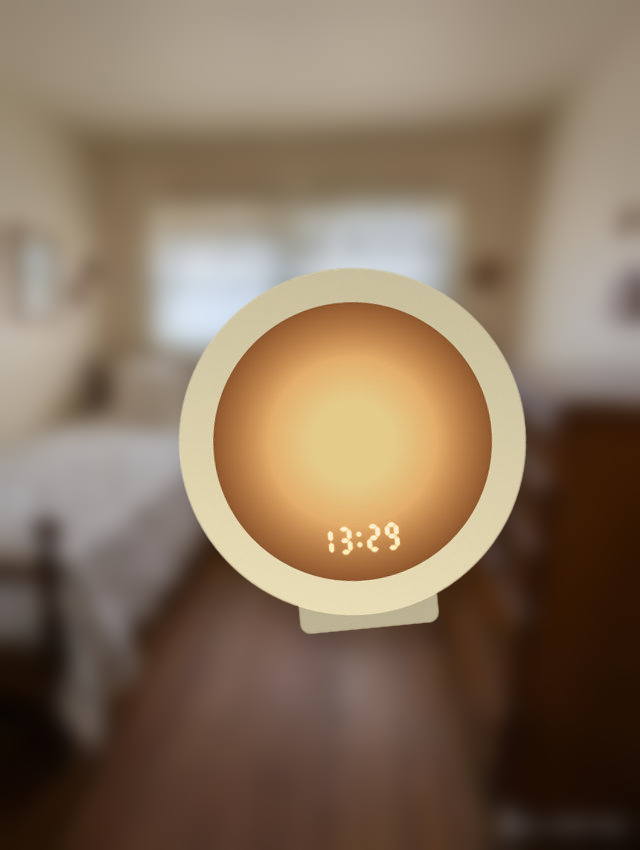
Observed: 13 h 29 min
